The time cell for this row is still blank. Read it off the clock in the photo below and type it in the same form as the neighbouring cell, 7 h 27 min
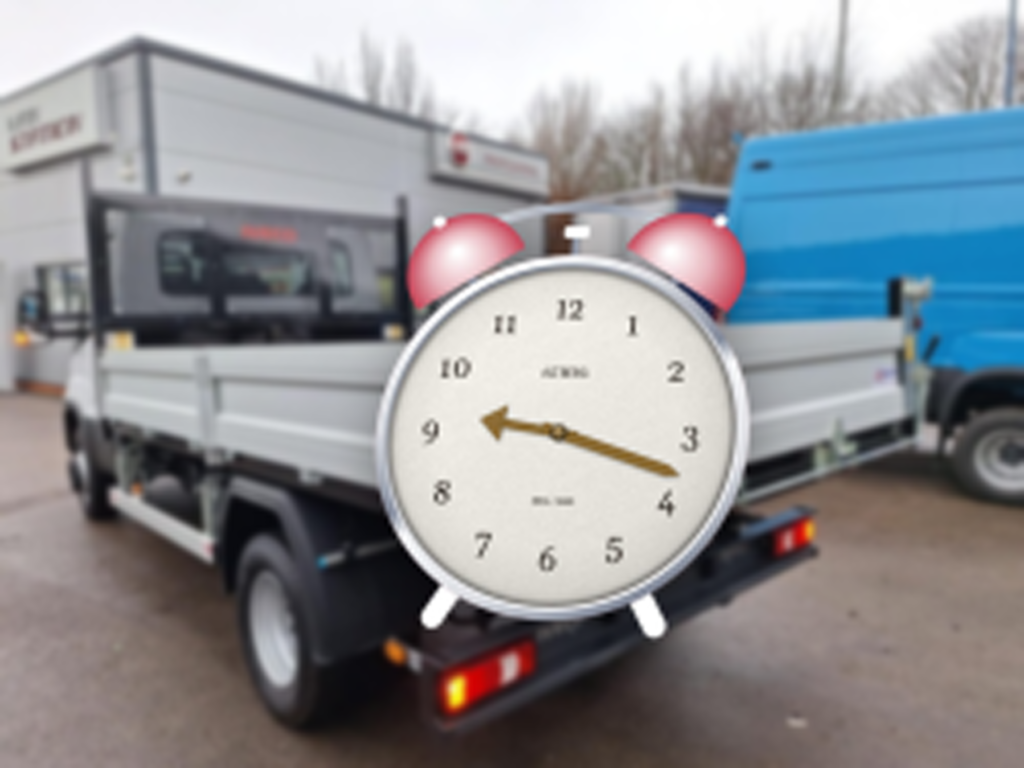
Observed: 9 h 18 min
